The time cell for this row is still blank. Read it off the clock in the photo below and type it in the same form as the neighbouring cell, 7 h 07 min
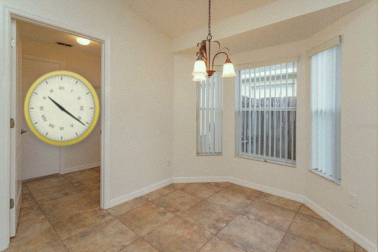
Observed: 10 h 21 min
